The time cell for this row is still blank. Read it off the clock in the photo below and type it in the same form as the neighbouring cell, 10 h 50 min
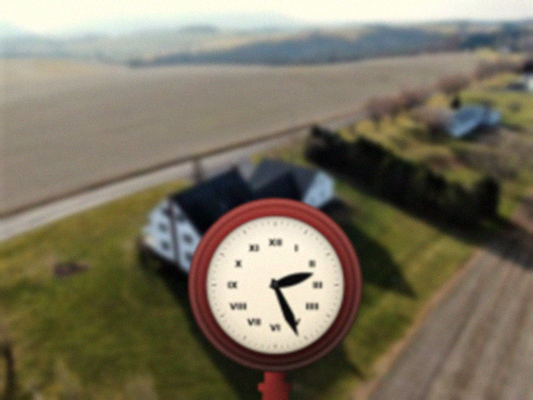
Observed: 2 h 26 min
